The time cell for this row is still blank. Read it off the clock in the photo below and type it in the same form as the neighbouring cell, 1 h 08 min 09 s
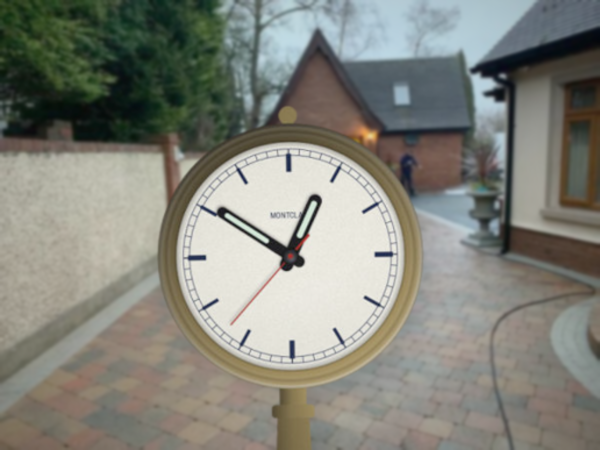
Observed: 12 h 50 min 37 s
